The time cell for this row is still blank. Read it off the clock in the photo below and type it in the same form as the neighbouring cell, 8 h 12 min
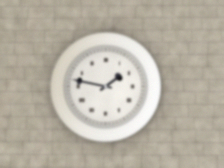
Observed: 1 h 47 min
